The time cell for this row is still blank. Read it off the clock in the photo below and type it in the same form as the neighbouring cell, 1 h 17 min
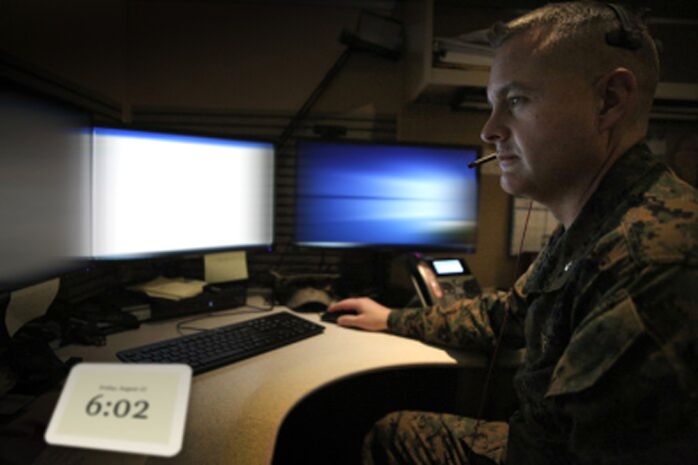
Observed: 6 h 02 min
